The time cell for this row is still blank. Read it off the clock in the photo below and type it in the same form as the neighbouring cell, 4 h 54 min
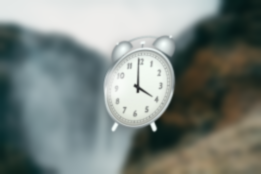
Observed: 3 h 59 min
